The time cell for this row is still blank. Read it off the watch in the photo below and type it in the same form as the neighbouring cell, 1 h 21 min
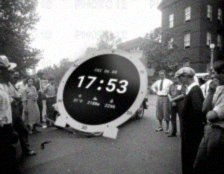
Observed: 17 h 53 min
